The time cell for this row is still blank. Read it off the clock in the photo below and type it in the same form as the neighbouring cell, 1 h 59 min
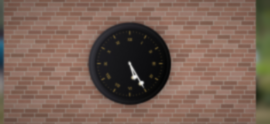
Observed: 5 h 25 min
